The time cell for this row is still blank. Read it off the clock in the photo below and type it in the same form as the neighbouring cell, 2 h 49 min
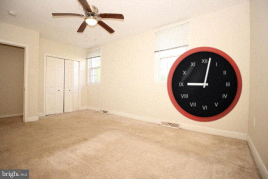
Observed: 9 h 02 min
